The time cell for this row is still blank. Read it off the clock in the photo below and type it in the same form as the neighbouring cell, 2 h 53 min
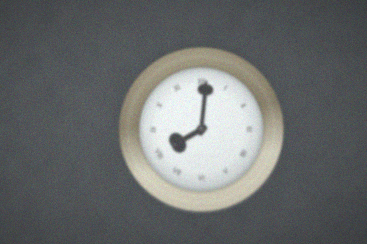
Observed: 8 h 01 min
